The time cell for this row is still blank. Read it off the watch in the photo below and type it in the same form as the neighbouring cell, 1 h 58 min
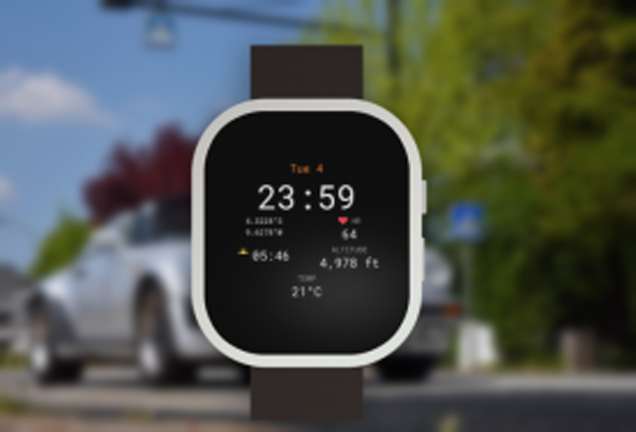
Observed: 23 h 59 min
